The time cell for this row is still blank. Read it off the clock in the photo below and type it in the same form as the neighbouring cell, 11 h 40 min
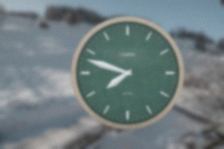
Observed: 7 h 48 min
